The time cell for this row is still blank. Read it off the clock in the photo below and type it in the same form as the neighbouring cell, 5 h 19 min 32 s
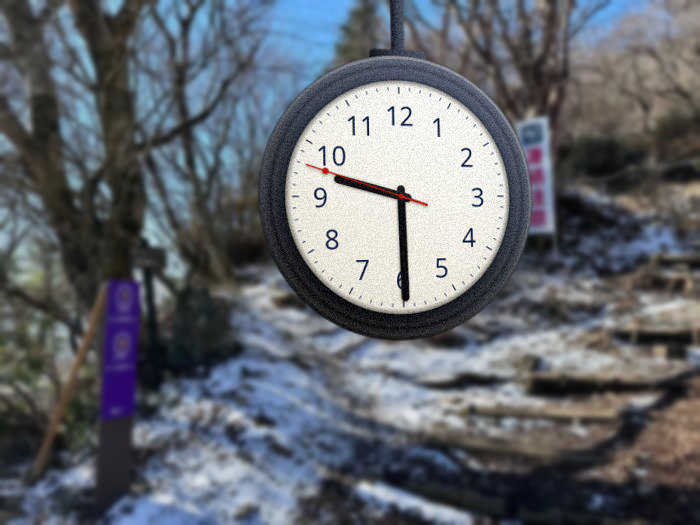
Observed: 9 h 29 min 48 s
